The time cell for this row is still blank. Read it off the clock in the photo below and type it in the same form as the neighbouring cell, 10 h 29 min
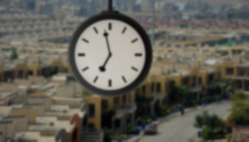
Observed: 6 h 58 min
